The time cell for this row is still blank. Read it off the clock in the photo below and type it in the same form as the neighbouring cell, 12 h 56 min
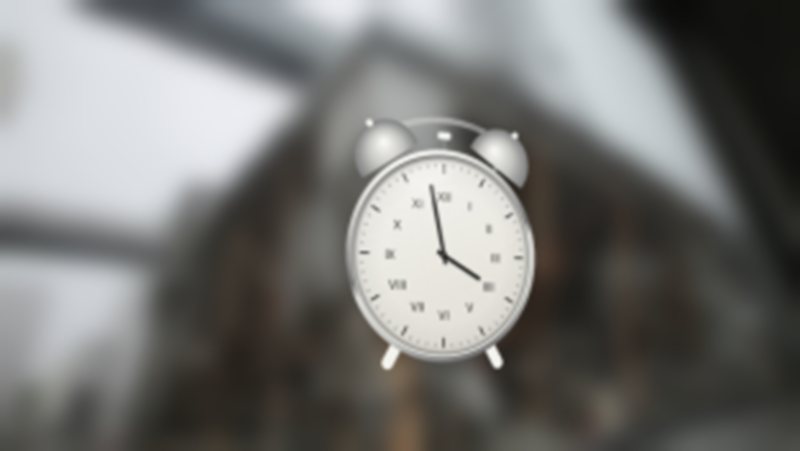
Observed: 3 h 58 min
